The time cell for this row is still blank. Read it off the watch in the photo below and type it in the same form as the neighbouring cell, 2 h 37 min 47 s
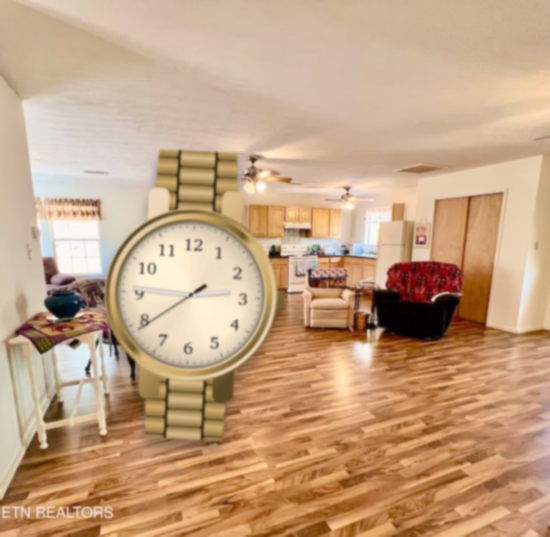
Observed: 2 h 45 min 39 s
